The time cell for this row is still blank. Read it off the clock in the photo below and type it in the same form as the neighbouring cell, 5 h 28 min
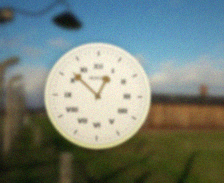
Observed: 12 h 52 min
